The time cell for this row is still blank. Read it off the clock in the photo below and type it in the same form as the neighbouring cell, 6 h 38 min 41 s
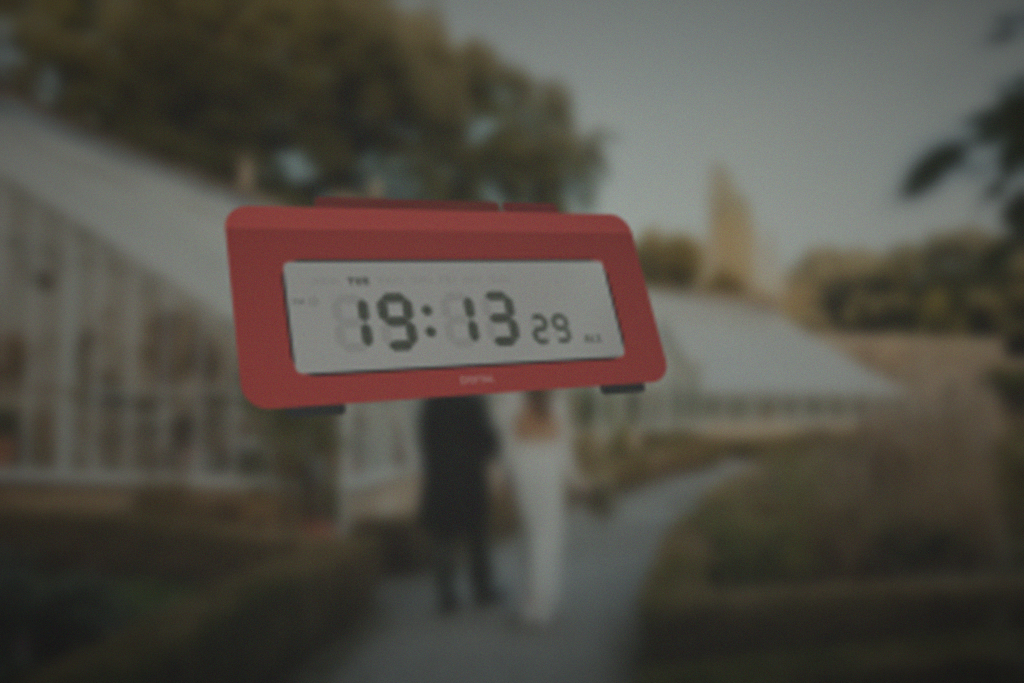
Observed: 19 h 13 min 29 s
